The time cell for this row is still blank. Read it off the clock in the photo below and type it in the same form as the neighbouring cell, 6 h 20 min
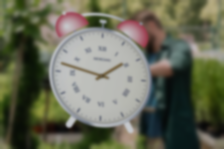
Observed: 1 h 47 min
